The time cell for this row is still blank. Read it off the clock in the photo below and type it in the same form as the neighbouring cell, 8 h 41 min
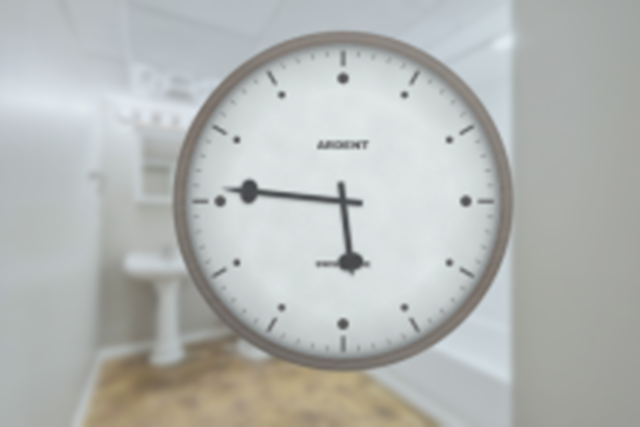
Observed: 5 h 46 min
